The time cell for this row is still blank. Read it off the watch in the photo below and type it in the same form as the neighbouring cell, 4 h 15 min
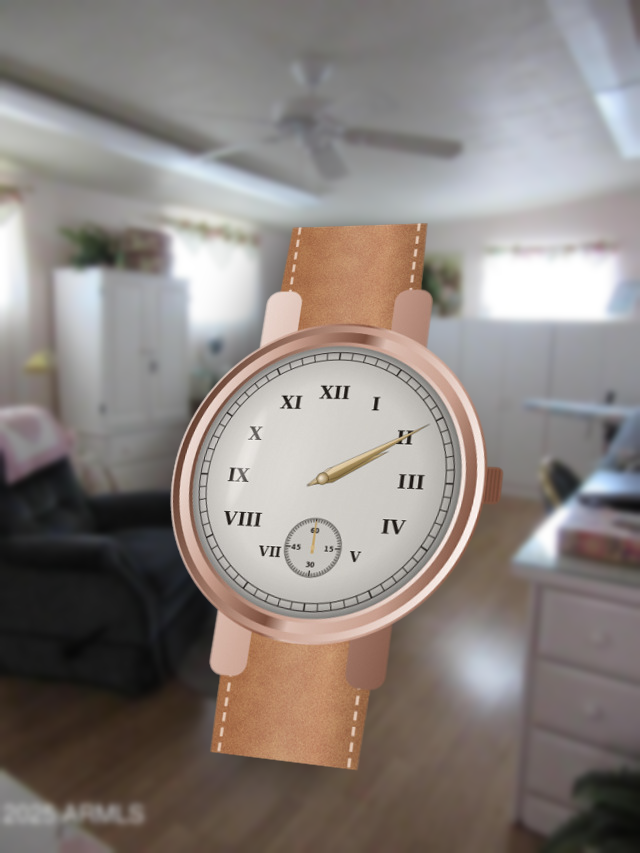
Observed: 2 h 10 min
